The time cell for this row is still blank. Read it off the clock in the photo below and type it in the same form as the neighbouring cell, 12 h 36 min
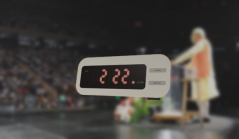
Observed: 2 h 22 min
